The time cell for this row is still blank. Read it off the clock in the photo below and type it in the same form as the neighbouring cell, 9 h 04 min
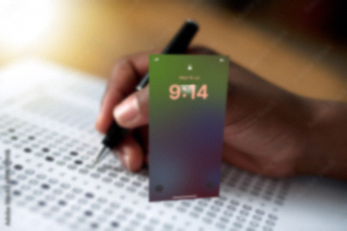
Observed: 9 h 14 min
